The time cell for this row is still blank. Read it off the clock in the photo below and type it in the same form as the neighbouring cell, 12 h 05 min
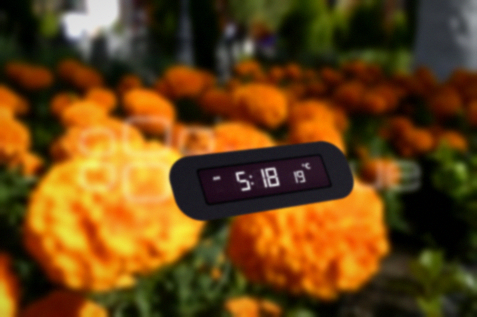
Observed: 5 h 18 min
